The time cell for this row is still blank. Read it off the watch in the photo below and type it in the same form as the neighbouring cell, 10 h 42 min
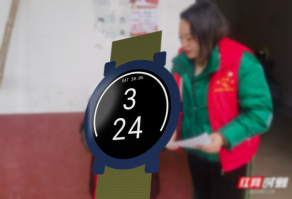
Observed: 3 h 24 min
